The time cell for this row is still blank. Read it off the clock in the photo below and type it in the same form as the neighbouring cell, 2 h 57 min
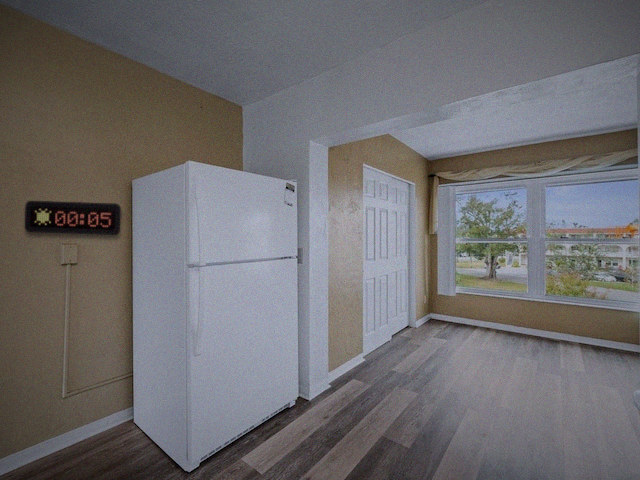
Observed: 0 h 05 min
